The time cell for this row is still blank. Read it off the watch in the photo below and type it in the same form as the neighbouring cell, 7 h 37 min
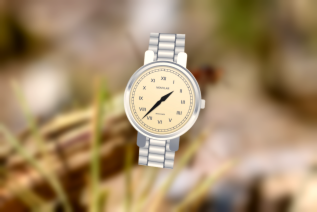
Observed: 1 h 37 min
